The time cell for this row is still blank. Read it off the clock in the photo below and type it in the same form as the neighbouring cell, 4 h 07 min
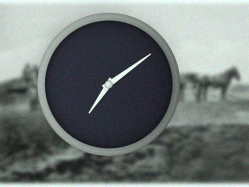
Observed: 7 h 09 min
